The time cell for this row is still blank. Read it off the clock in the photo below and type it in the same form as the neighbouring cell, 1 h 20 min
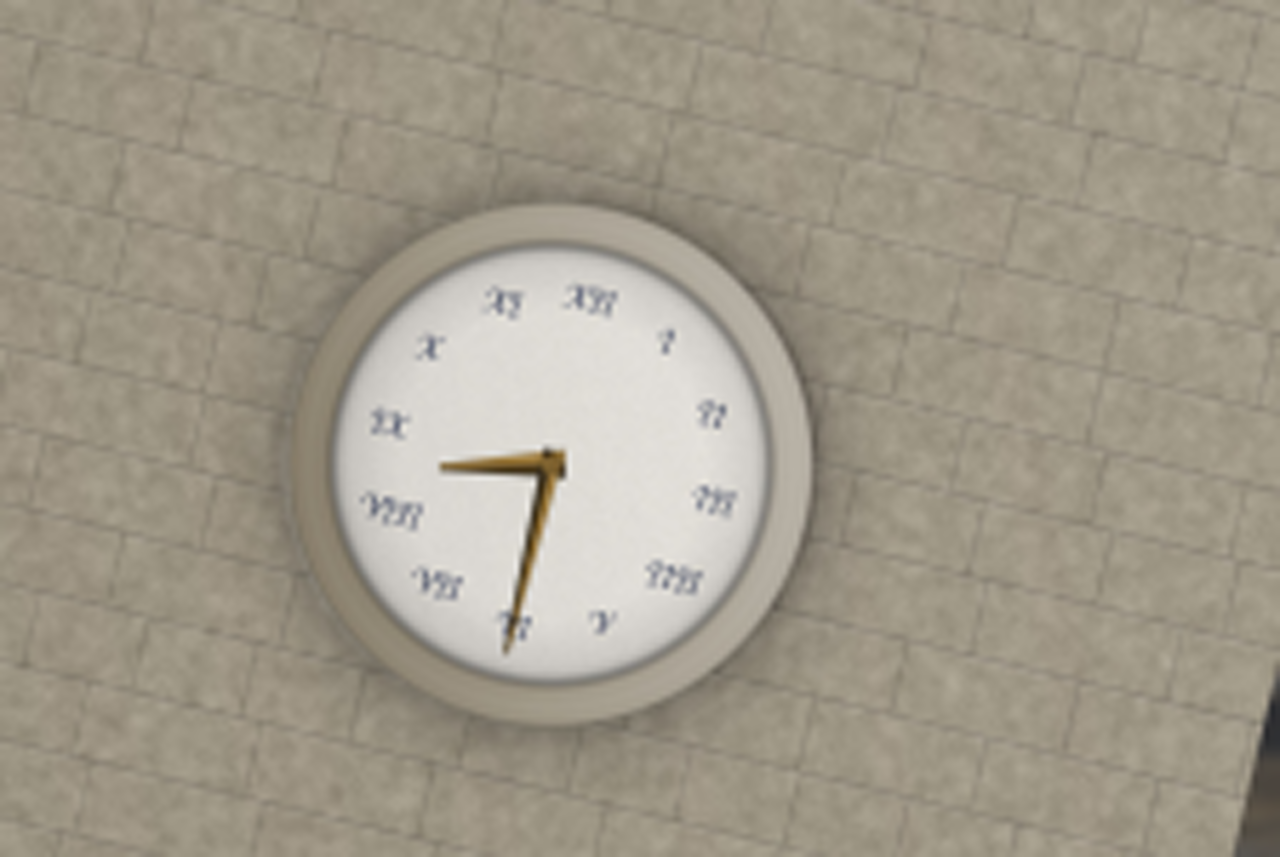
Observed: 8 h 30 min
